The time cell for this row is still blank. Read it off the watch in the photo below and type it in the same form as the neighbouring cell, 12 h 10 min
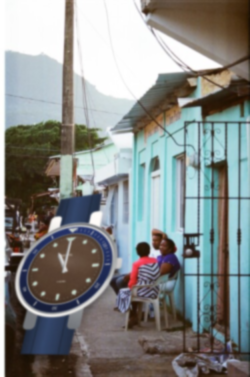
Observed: 11 h 00 min
